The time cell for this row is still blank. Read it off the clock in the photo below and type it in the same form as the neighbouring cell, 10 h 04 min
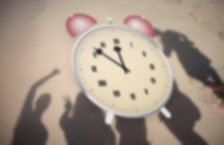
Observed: 11 h 52 min
